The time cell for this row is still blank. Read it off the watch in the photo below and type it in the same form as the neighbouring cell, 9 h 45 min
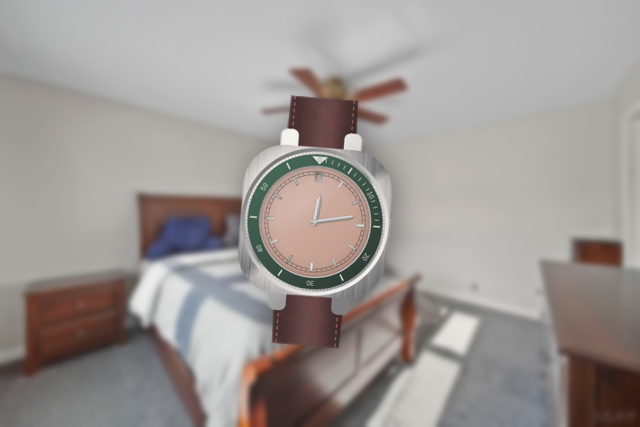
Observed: 12 h 13 min
